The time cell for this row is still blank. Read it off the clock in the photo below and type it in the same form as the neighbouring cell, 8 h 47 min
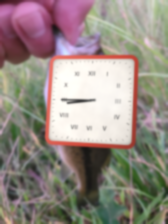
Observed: 8 h 45 min
